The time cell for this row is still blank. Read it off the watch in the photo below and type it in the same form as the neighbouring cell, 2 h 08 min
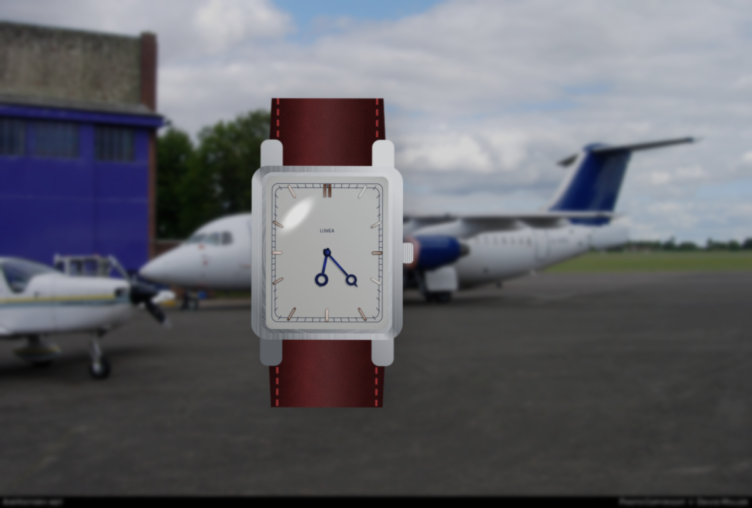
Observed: 6 h 23 min
